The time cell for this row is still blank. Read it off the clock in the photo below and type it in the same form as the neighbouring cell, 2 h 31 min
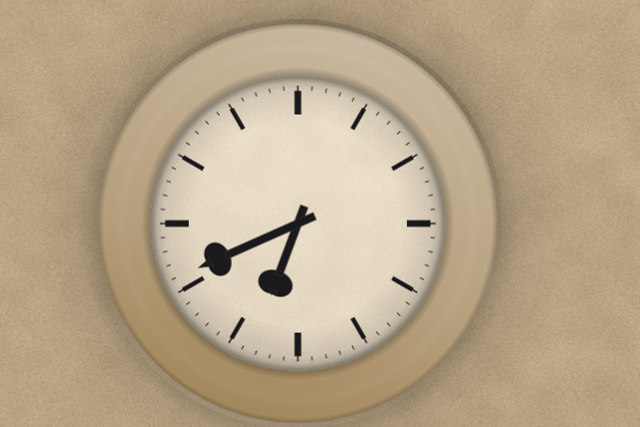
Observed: 6 h 41 min
